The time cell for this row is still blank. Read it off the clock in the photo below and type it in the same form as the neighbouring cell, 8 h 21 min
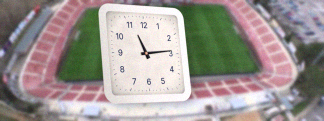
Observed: 11 h 14 min
